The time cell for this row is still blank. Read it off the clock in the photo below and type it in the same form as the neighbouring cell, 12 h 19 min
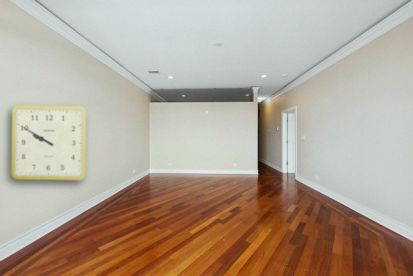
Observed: 9 h 50 min
